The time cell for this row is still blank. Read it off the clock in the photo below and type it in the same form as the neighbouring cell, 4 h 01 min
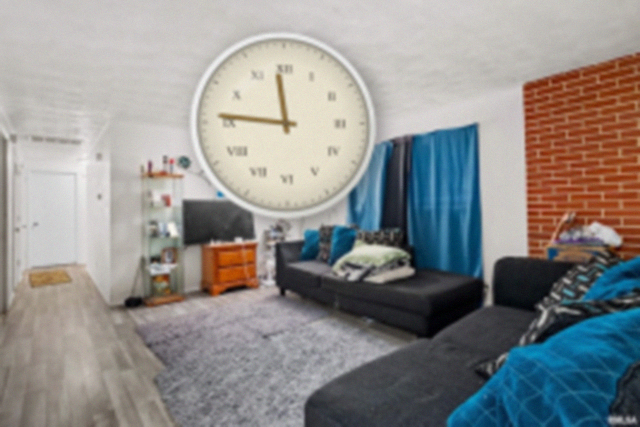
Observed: 11 h 46 min
